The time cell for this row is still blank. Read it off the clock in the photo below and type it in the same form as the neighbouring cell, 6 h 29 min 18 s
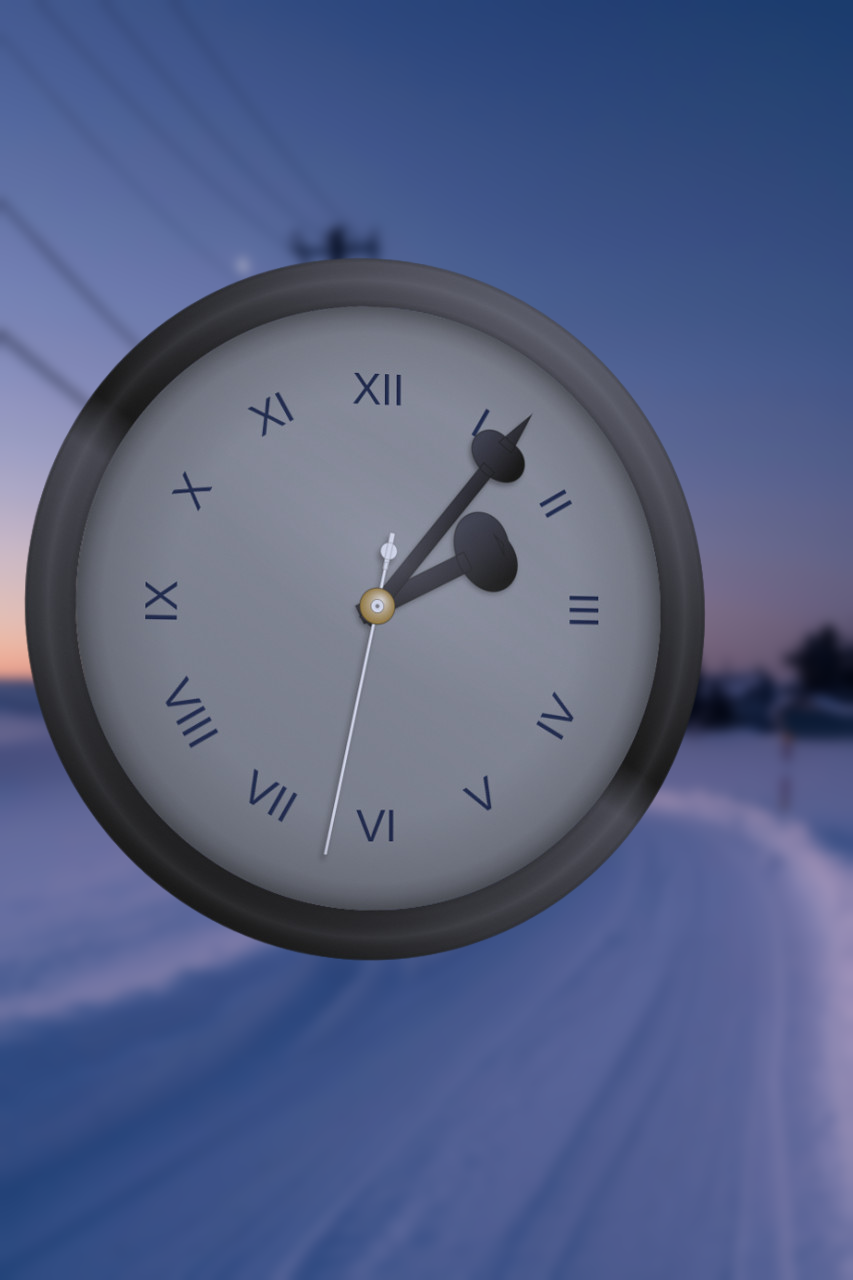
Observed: 2 h 06 min 32 s
